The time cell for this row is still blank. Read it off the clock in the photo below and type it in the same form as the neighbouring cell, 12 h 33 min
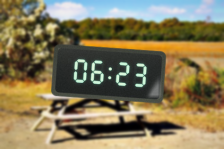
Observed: 6 h 23 min
